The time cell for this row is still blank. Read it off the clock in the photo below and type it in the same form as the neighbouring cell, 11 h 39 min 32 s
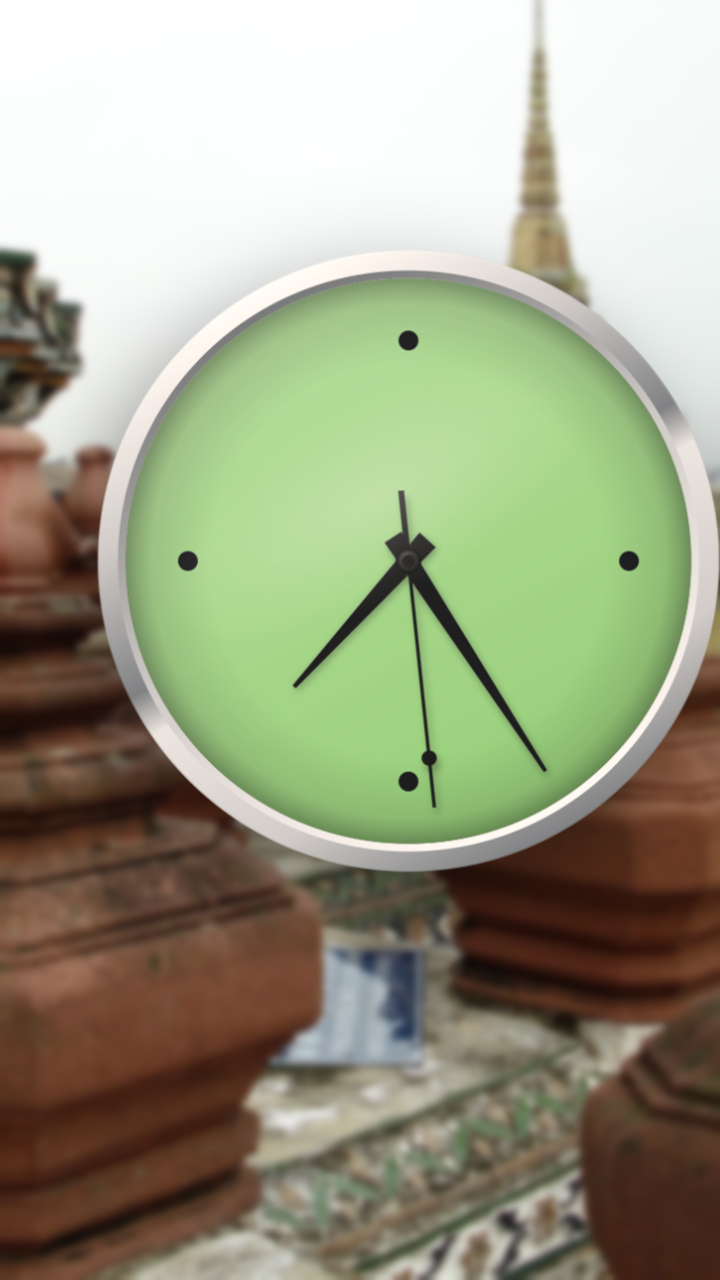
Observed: 7 h 24 min 29 s
